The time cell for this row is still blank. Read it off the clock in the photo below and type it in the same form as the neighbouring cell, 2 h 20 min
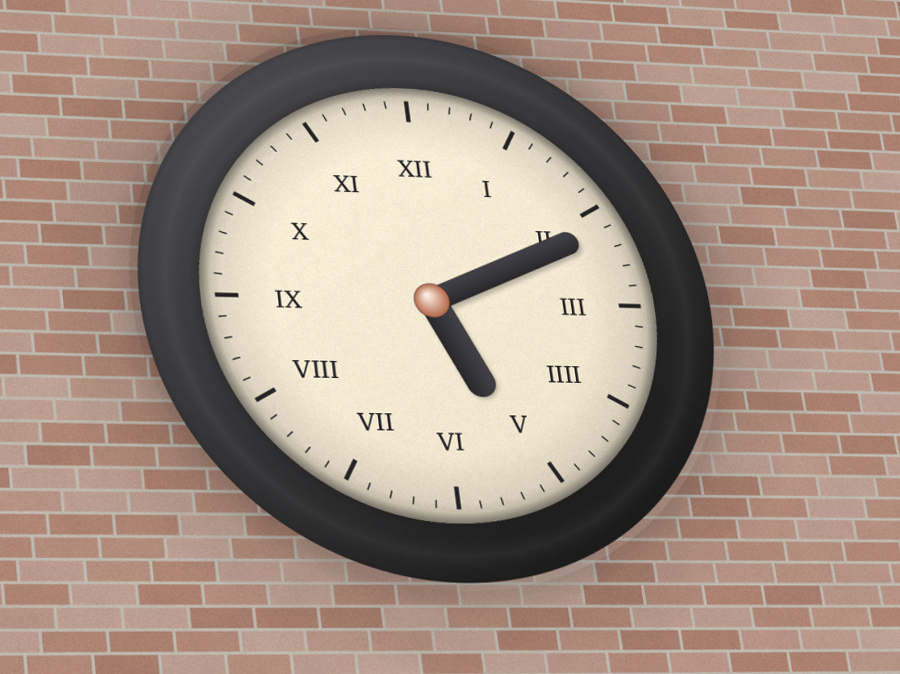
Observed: 5 h 11 min
